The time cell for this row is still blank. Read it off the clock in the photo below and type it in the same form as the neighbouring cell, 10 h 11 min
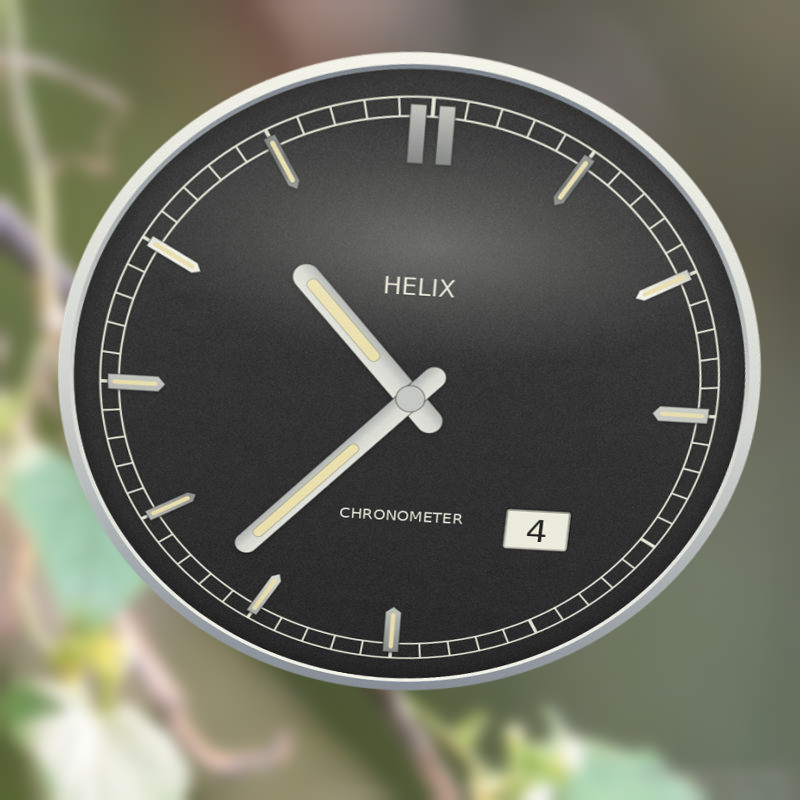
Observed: 10 h 37 min
